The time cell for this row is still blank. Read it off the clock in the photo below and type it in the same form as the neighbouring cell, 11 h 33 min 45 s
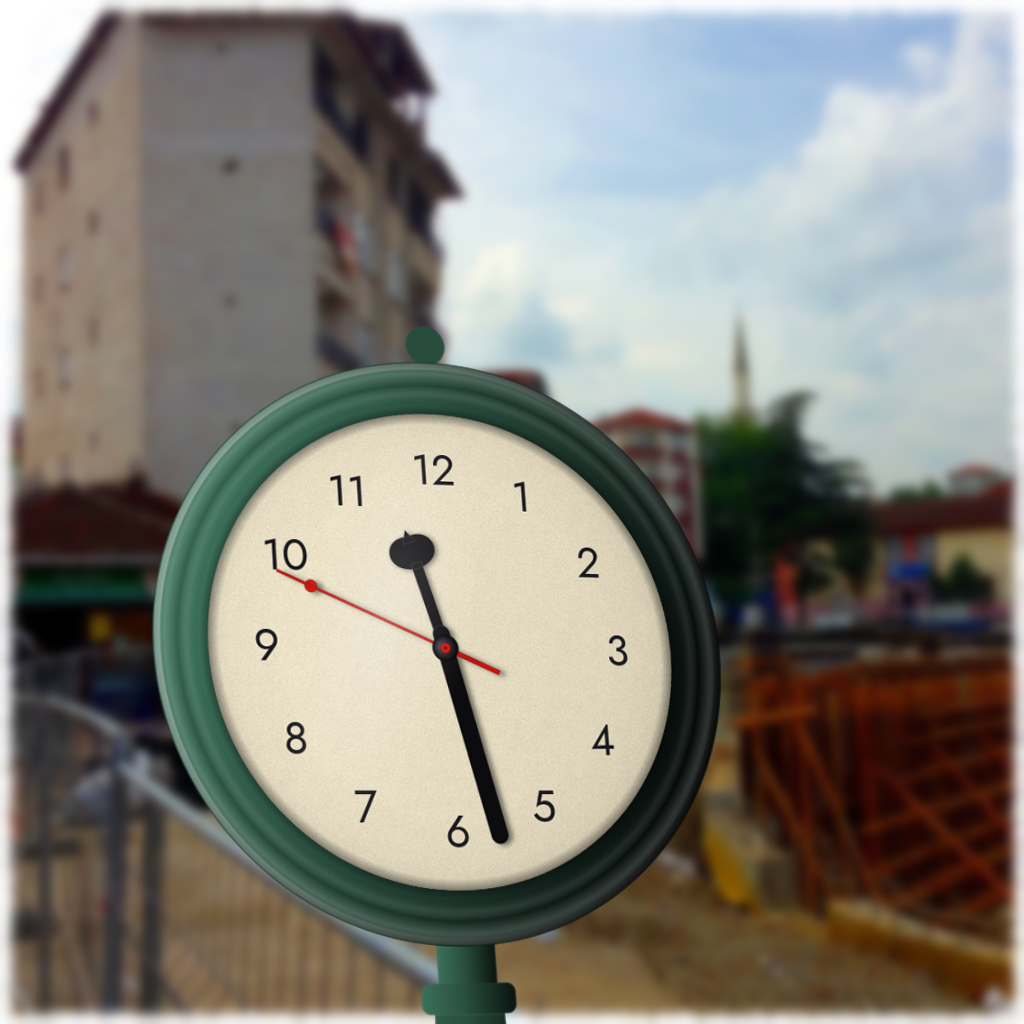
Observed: 11 h 27 min 49 s
